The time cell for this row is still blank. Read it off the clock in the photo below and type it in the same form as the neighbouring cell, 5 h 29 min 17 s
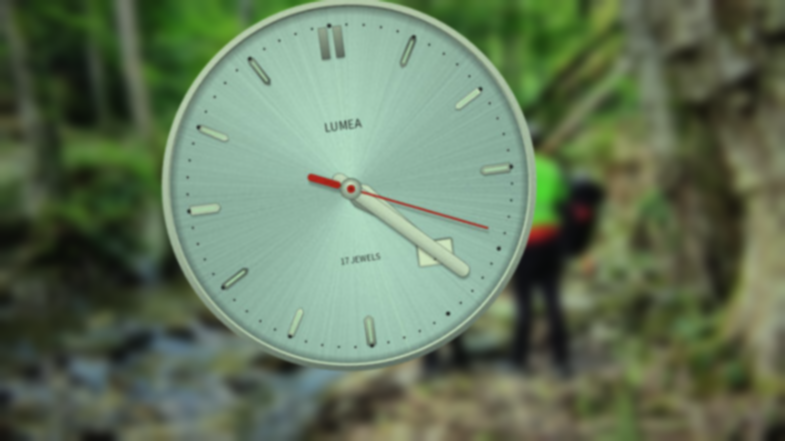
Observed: 4 h 22 min 19 s
